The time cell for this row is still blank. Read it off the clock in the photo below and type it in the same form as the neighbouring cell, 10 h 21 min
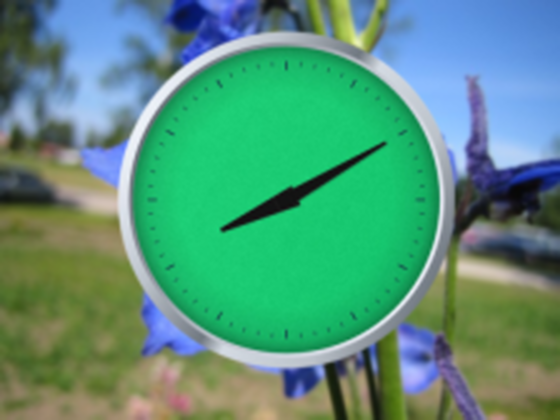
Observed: 8 h 10 min
